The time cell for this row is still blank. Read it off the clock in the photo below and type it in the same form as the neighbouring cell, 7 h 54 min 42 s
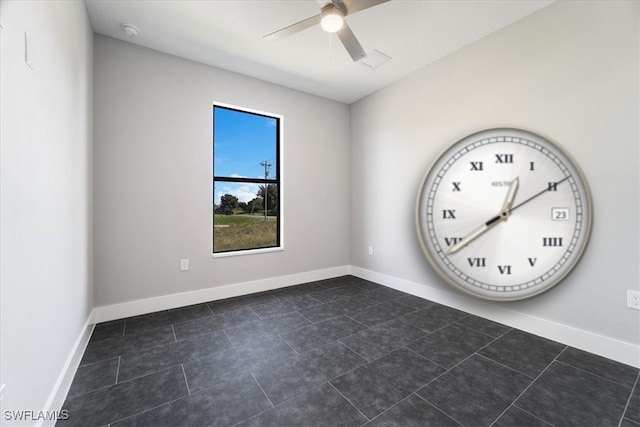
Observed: 12 h 39 min 10 s
